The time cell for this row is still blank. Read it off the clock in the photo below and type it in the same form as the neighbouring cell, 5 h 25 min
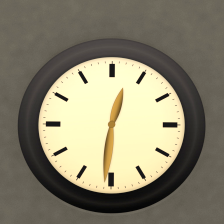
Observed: 12 h 31 min
